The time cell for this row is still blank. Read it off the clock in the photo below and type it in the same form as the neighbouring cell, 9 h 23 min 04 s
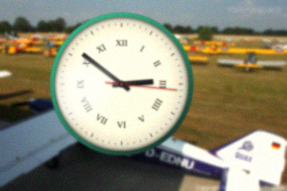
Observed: 2 h 51 min 16 s
